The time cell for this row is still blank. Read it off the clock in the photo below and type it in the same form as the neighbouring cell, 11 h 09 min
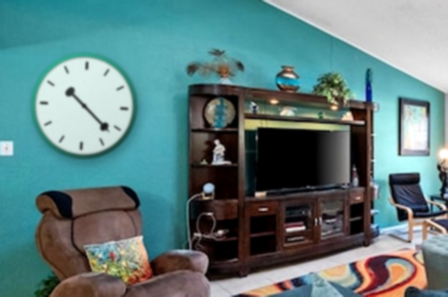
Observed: 10 h 22 min
